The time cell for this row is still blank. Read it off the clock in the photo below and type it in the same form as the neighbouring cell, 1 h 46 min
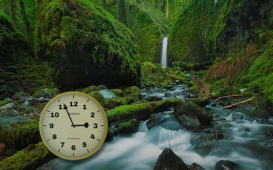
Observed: 2 h 56 min
